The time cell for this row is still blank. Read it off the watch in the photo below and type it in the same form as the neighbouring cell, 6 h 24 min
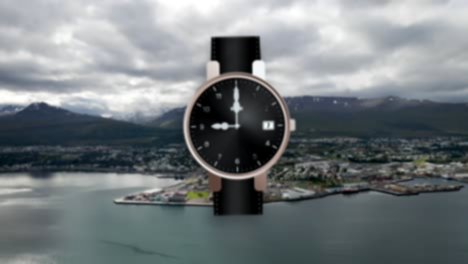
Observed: 9 h 00 min
